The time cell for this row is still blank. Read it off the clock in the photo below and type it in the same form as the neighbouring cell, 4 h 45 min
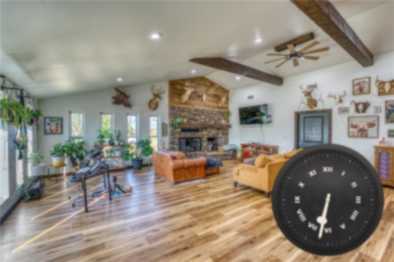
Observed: 6 h 32 min
